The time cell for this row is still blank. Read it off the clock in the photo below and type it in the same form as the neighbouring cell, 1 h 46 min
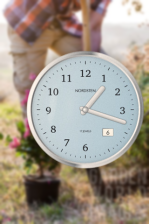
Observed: 1 h 18 min
